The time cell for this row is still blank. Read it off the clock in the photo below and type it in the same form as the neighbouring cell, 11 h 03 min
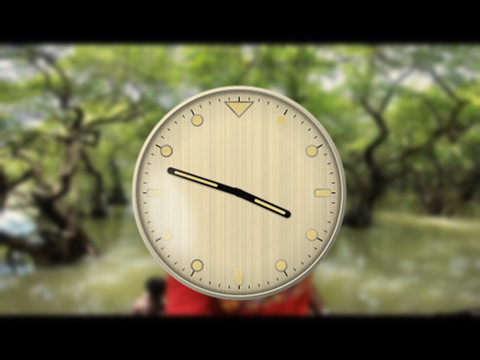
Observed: 3 h 48 min
